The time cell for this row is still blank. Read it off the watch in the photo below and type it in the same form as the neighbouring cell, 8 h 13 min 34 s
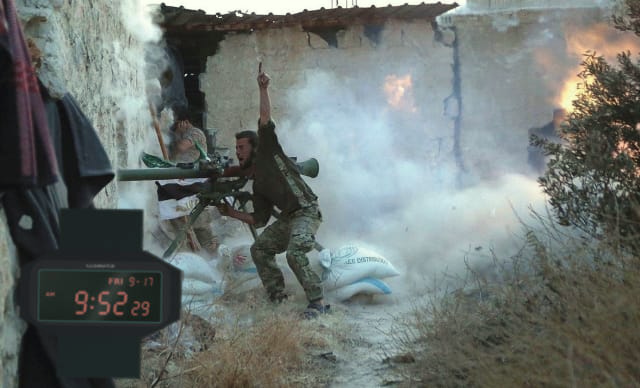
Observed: 9 h 52 min 29 s
